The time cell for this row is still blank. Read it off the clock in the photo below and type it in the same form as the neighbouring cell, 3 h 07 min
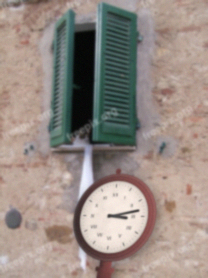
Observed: 3 h 13 min
